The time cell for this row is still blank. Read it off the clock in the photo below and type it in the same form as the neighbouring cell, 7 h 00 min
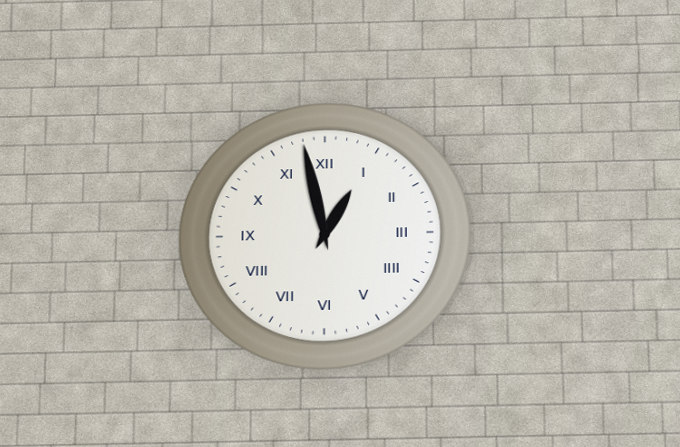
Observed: 12 h 58 min
